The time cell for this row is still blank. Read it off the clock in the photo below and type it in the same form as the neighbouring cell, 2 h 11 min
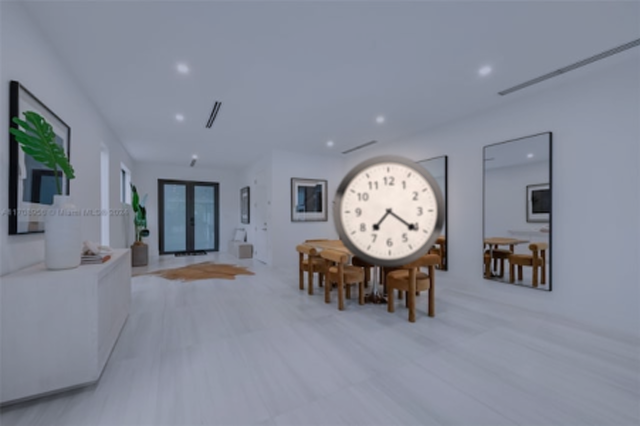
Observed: 7 h 21 min
